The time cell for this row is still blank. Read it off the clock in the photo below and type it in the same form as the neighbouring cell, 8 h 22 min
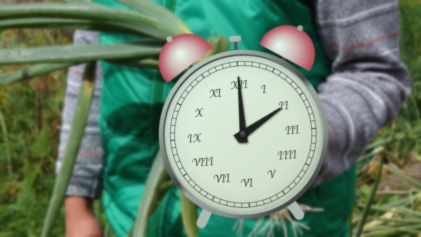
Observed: 2 h 00 min
